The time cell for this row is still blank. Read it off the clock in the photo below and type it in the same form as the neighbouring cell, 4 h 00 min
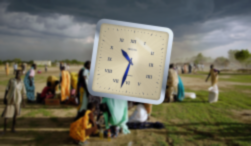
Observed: 10 h 32 min
